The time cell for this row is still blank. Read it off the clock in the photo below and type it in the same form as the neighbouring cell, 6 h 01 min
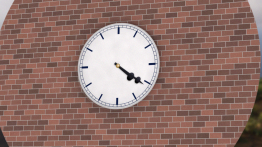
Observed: 4 h 21 min
